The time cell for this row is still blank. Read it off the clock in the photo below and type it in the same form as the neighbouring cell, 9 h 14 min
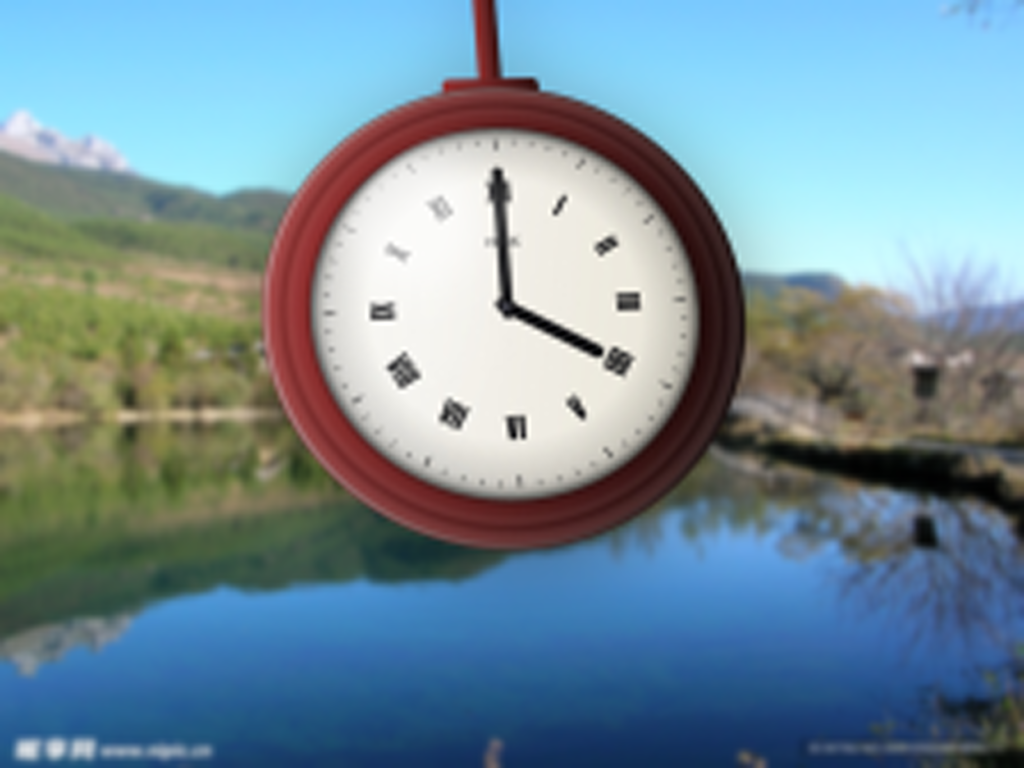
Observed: 4 h 00 min
